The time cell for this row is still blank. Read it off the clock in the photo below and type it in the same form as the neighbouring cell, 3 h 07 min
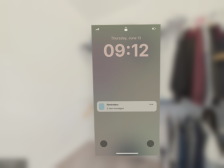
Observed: 9 h 12 min
